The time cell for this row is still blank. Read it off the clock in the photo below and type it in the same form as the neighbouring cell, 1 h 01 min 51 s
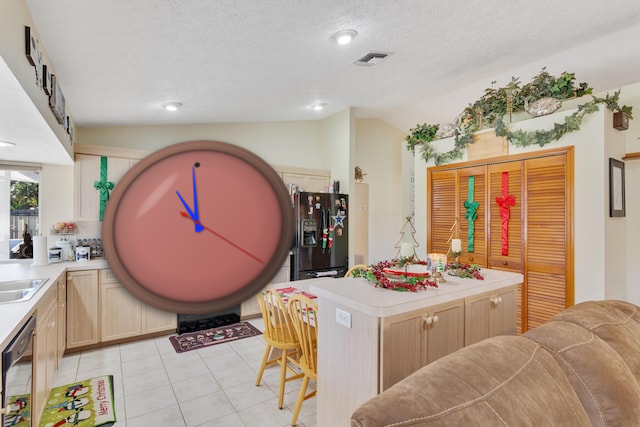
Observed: 10 h 59 min 21 s
